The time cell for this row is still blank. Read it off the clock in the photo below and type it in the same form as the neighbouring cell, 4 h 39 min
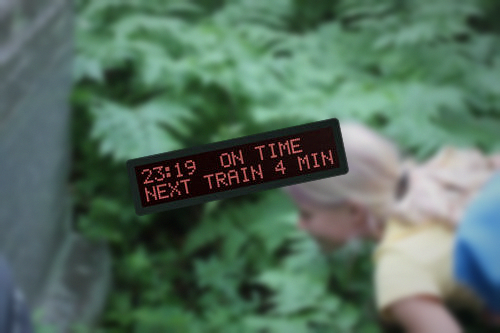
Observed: 23 h 19 min
